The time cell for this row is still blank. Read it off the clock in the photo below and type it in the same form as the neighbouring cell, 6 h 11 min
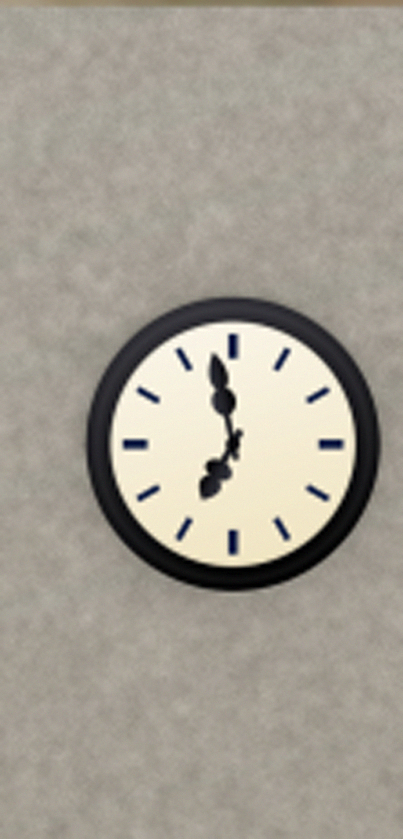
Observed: 6 h 58 min
